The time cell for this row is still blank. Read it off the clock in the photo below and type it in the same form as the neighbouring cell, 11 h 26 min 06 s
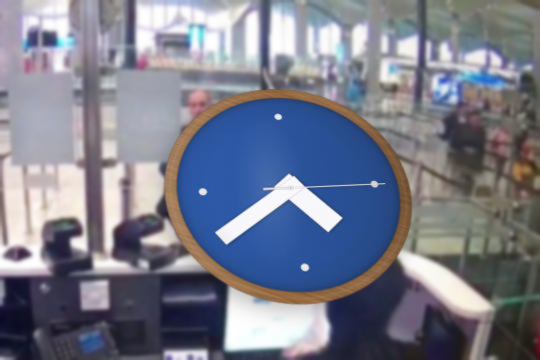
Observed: 4 h 39 min 15 s
